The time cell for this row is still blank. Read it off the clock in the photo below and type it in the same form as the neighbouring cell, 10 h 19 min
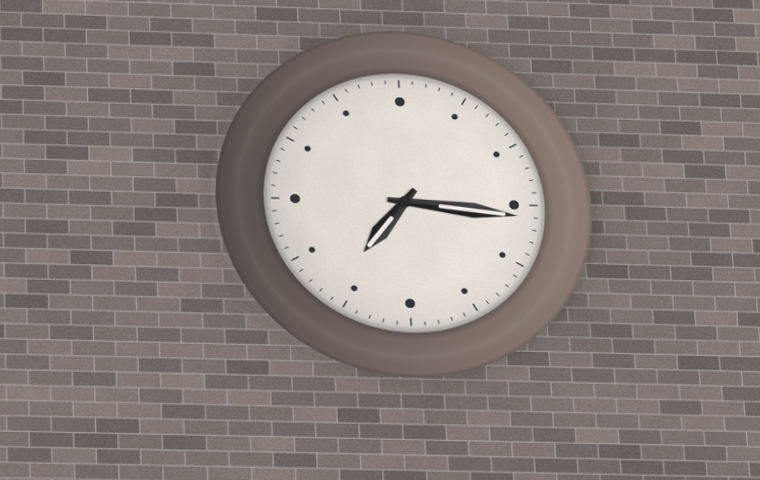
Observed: 7 h 16 min
